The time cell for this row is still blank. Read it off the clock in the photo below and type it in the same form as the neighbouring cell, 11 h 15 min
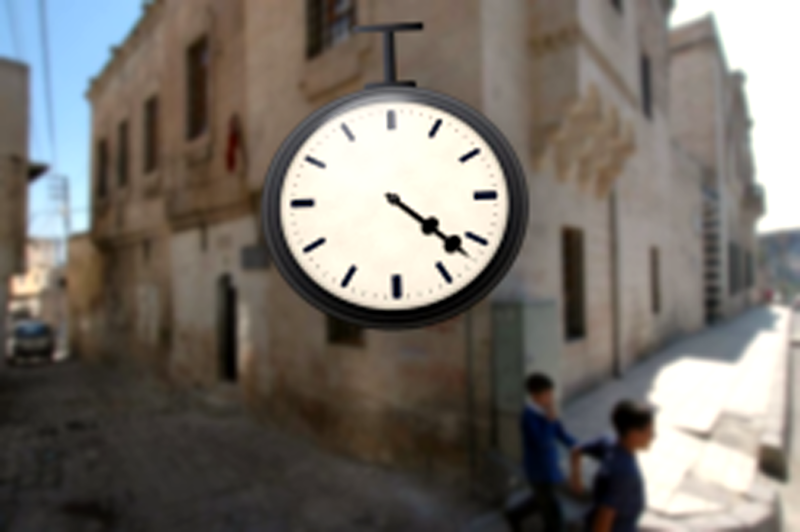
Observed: 4 h 22 min
